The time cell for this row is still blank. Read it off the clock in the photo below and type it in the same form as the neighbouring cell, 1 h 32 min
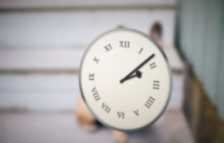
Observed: 2 h 08 min
